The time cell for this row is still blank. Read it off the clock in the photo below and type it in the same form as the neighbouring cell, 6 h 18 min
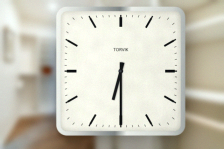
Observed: 6 h 30 min
